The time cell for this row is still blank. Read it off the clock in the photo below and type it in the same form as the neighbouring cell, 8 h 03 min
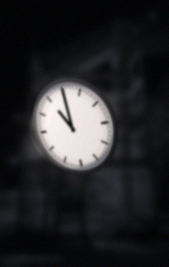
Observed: 11 h 00 min
